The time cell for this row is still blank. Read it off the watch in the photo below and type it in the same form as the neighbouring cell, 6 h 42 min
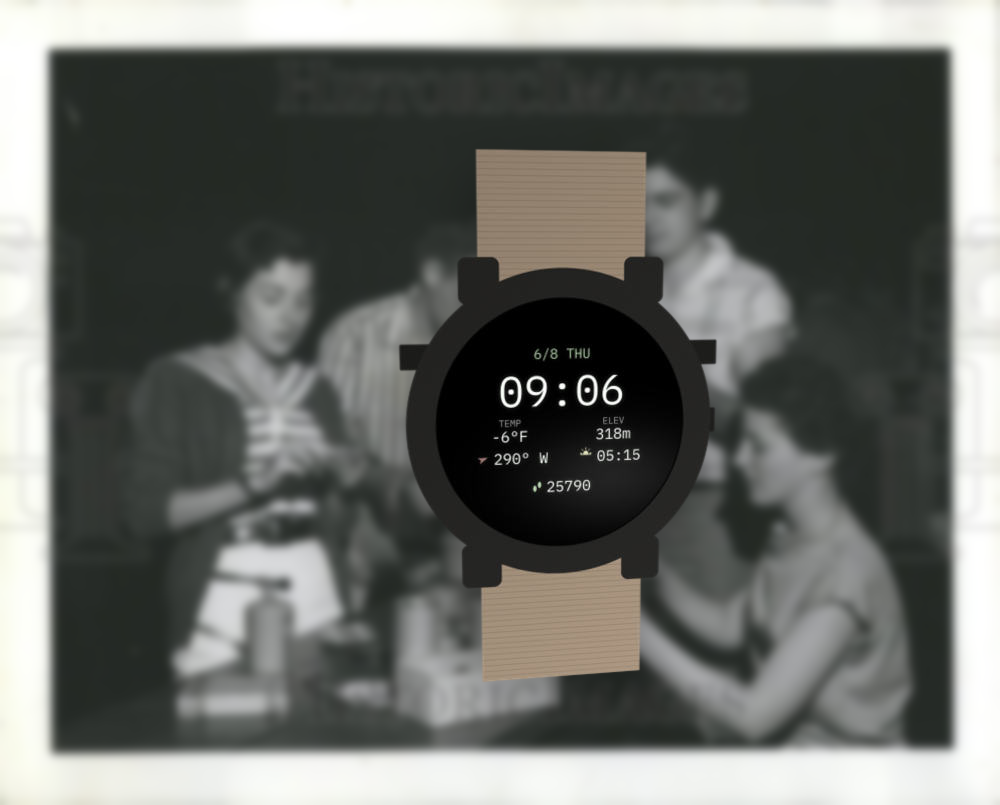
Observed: 9 h 06 min
